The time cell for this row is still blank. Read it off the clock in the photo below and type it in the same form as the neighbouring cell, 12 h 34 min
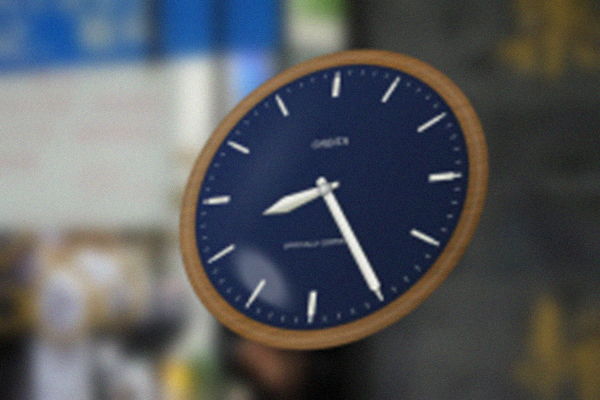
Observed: 8 h 25 min
